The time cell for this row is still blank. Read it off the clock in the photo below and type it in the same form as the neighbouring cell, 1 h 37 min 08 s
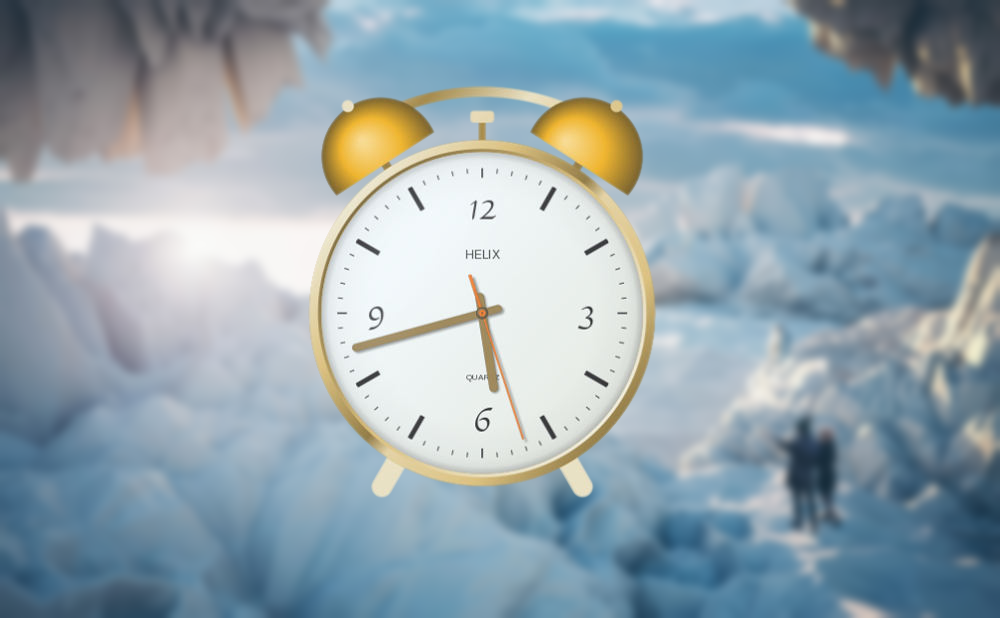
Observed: 5 h 42 min 27 s
